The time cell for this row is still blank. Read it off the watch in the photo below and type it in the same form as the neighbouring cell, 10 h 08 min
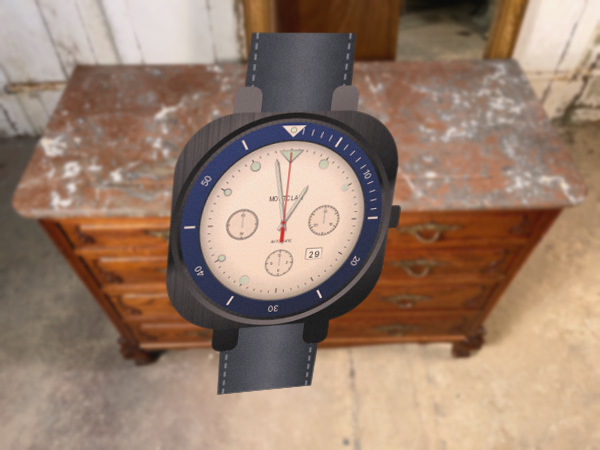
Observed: 12 h 58 min
